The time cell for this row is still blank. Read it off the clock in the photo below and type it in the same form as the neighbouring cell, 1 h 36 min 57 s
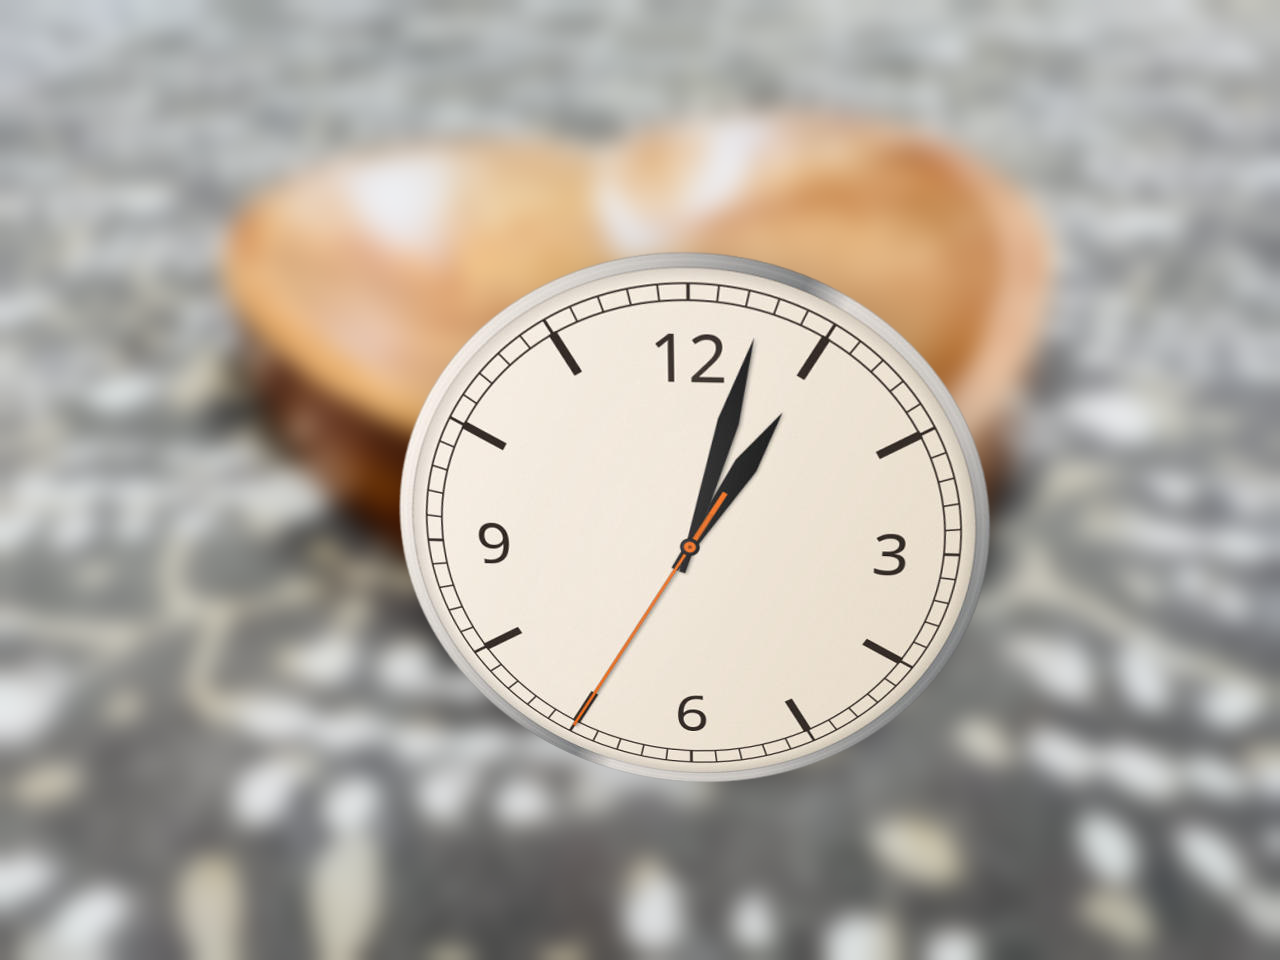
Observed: 1 h 02 min 35 s
